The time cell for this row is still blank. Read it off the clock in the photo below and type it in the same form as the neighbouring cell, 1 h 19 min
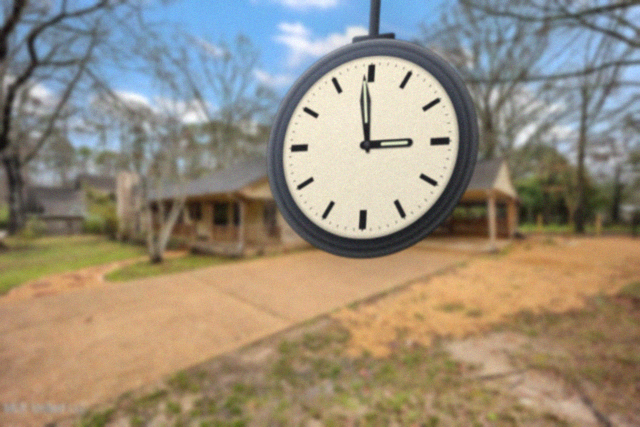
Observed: 2 h 59 min
